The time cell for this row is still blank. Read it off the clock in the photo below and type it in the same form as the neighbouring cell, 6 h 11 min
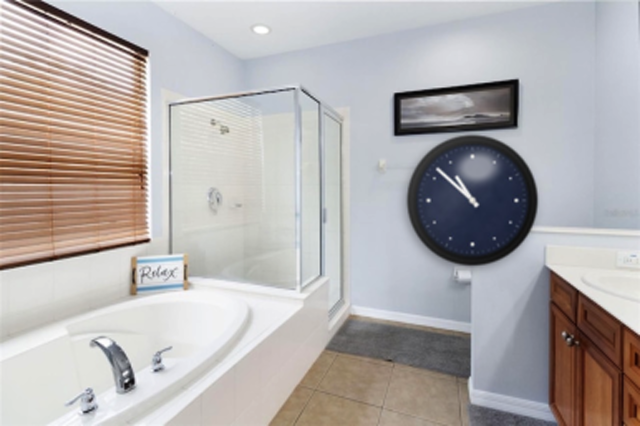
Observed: 10 h 52 min
